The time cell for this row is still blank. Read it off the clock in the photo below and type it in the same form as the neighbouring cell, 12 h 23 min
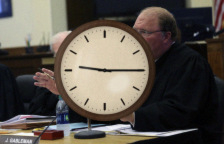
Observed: 9 h 15 min
